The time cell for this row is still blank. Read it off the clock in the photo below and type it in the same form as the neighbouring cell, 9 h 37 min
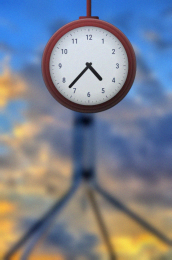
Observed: 4 h 37 min
